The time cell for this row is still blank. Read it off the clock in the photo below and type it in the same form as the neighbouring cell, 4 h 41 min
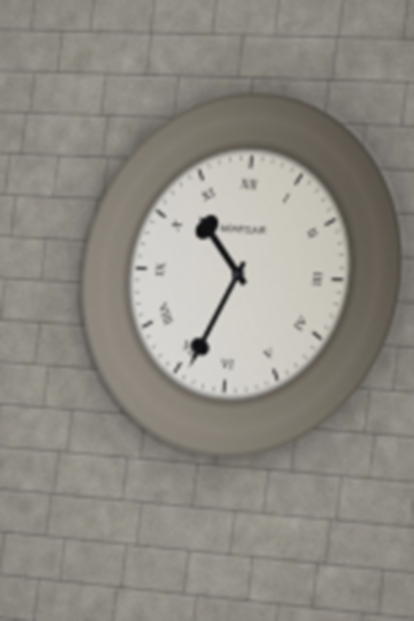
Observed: 10 h 34 min
